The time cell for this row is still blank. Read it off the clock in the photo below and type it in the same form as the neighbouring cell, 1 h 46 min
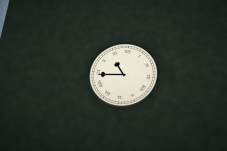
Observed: 10 h 44 min
